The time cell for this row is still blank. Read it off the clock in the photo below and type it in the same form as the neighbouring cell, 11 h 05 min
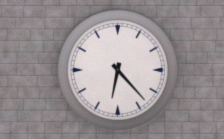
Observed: 6 h 23 min
